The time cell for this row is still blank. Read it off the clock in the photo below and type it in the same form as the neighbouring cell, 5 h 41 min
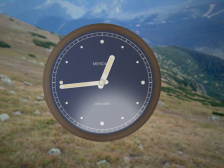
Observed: 12 h 44 min
